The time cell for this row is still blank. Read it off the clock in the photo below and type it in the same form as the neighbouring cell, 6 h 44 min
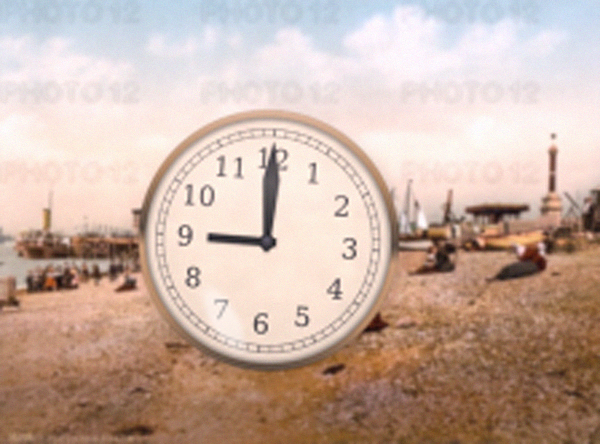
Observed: 9 h 00 min
